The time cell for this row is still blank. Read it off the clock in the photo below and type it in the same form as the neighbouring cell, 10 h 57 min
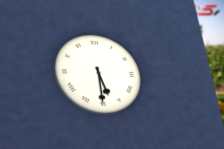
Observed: 5 h 30 min
